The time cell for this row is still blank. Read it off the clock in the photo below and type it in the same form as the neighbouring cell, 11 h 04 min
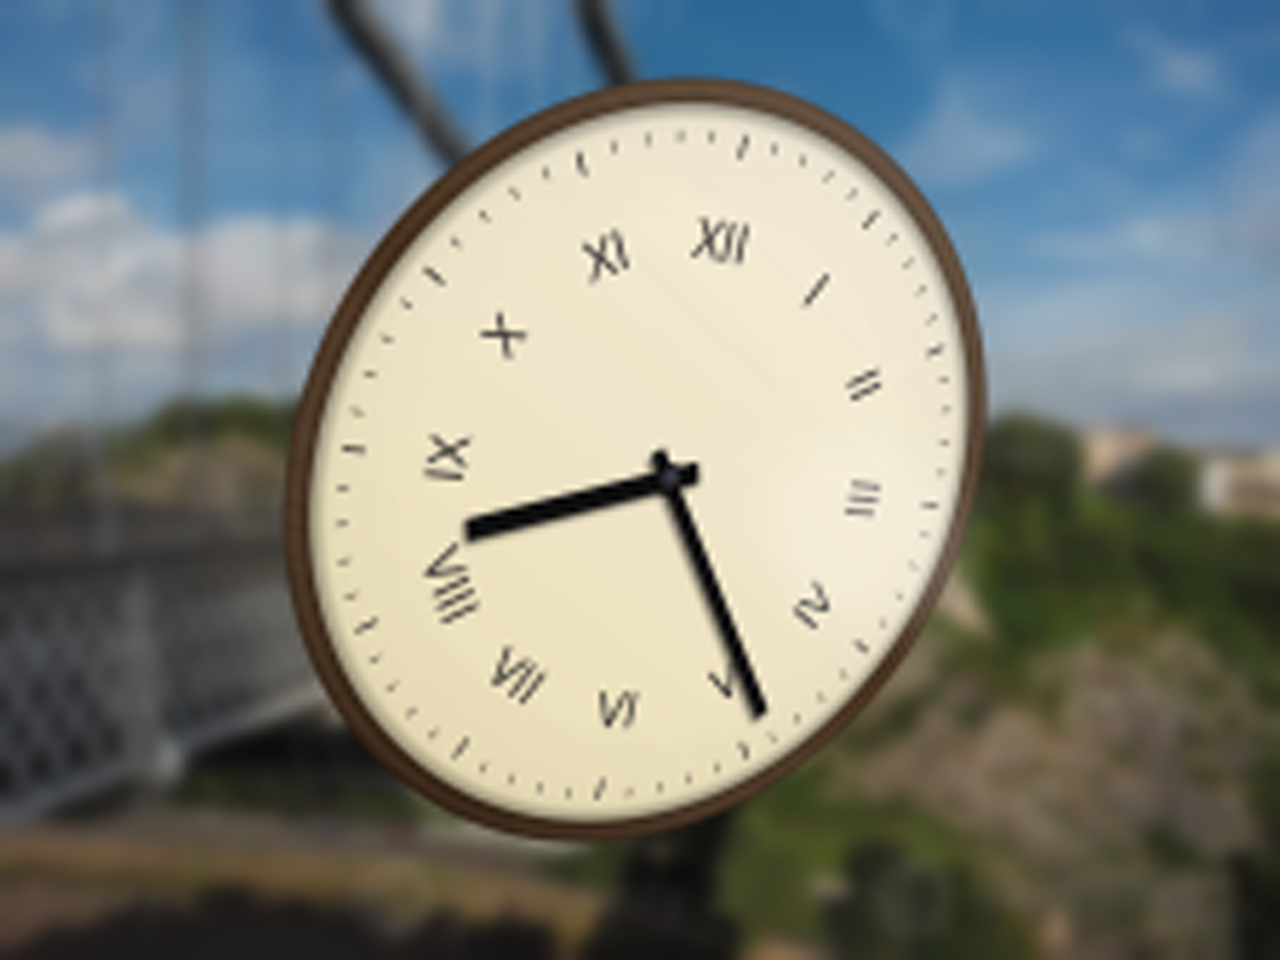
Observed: 8 h 24 min
